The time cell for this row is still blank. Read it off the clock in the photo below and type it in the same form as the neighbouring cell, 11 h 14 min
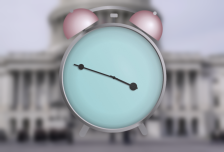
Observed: 3 h 48 min
